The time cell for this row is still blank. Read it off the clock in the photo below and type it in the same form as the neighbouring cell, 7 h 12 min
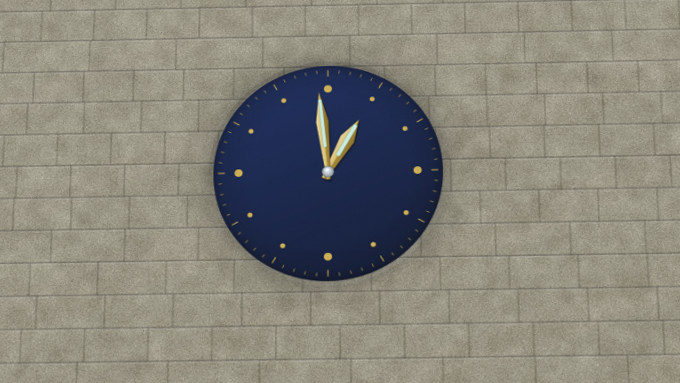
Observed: 12 h 59 min
